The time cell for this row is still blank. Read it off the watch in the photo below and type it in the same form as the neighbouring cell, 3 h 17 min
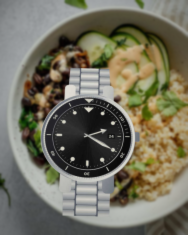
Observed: 2 h 20 min
